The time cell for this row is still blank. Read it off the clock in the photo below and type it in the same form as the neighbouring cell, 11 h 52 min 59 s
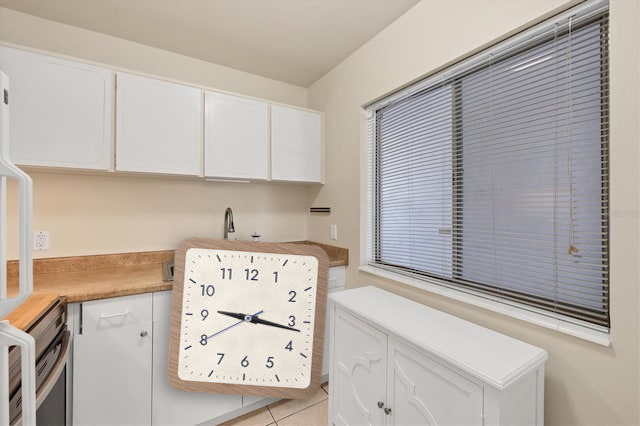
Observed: 9 h 16 min 40 s
